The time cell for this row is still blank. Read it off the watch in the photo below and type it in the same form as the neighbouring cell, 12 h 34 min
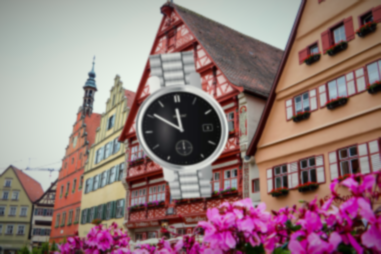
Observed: 11 h 51 min
